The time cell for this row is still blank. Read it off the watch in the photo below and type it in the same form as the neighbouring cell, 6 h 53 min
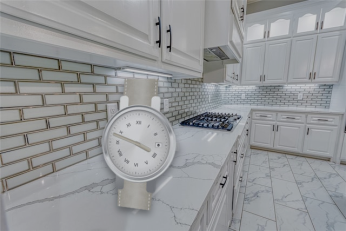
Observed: 3 h 48 min
